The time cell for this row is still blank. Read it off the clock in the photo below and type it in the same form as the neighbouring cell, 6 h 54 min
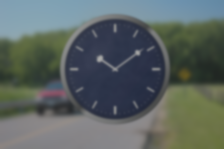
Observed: 10 h 09 min
